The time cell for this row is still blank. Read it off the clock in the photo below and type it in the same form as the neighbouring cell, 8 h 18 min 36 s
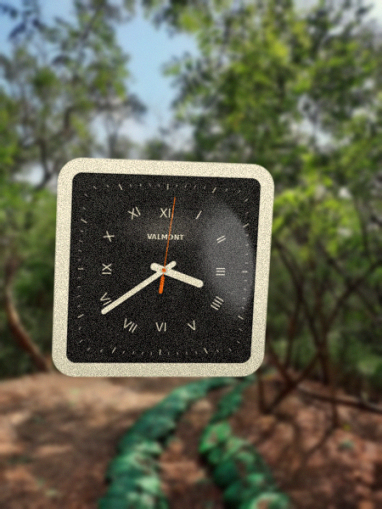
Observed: 3 h 39 min 01 s
